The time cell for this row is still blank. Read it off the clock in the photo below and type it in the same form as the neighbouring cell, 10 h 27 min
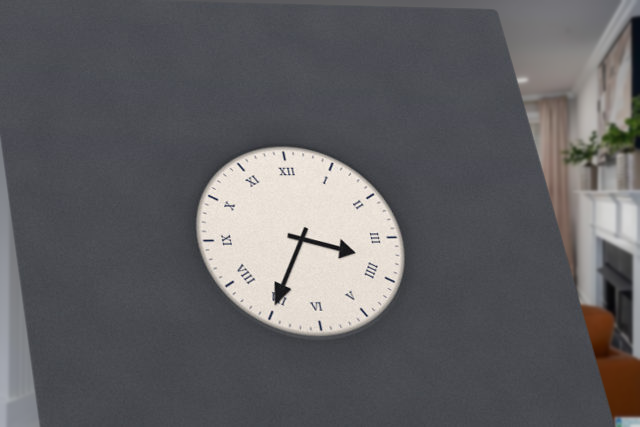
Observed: 3 h 35 min
